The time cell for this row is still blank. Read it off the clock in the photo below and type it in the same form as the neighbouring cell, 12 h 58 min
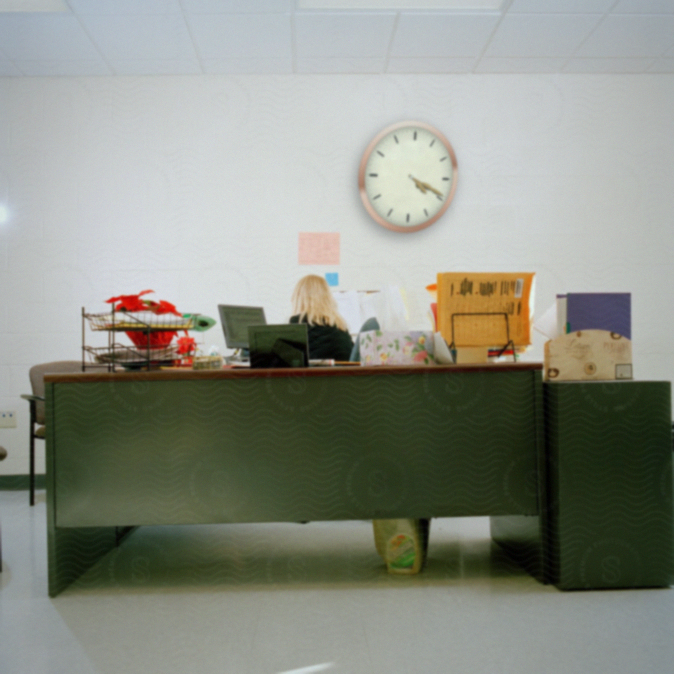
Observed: 4 h 19 min
